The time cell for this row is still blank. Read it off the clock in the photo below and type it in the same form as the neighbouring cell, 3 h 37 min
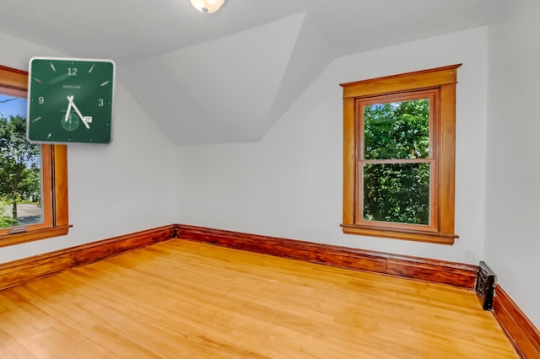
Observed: 6 h 24 min
